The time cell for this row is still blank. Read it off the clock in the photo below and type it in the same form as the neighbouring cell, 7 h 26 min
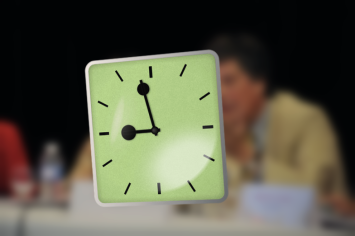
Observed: 8 h 58 min
